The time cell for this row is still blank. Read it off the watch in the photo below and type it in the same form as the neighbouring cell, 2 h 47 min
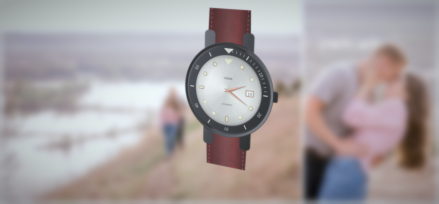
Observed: 2 h 20 min
